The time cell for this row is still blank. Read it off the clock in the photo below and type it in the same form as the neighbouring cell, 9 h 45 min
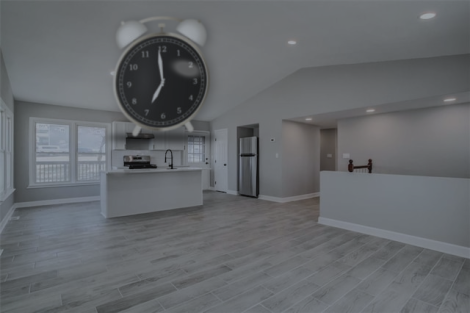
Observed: 6 h 59 min
